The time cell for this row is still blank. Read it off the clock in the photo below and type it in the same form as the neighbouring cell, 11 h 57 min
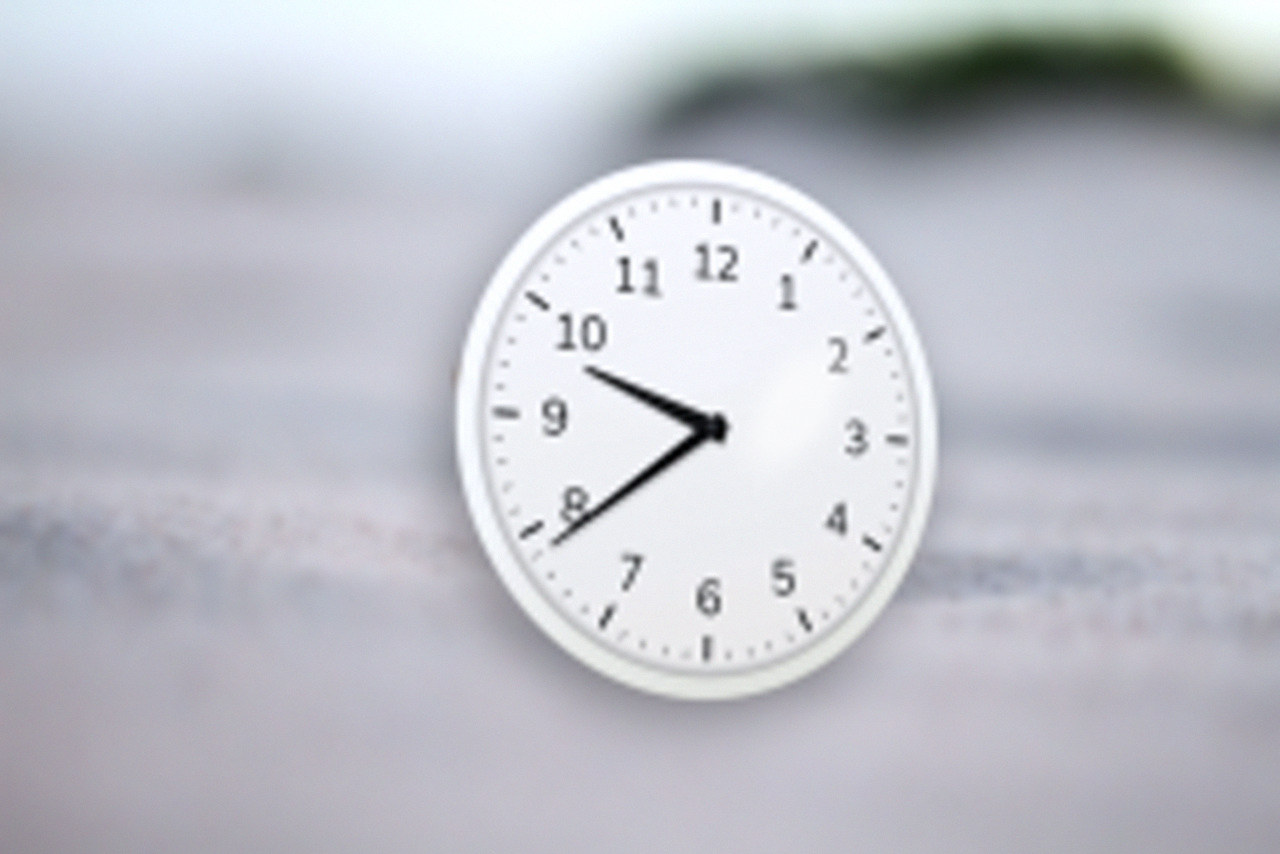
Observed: 9 h 39 min
